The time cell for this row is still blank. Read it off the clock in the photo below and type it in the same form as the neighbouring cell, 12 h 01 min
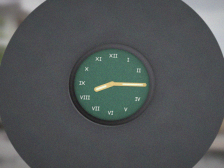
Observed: 8 h 15 min
